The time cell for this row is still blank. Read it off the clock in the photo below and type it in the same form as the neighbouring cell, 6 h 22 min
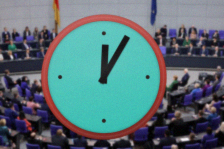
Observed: 12 h 05 min
